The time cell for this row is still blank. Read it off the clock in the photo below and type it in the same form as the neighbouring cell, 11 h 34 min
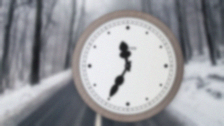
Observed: 11 h 35 min
